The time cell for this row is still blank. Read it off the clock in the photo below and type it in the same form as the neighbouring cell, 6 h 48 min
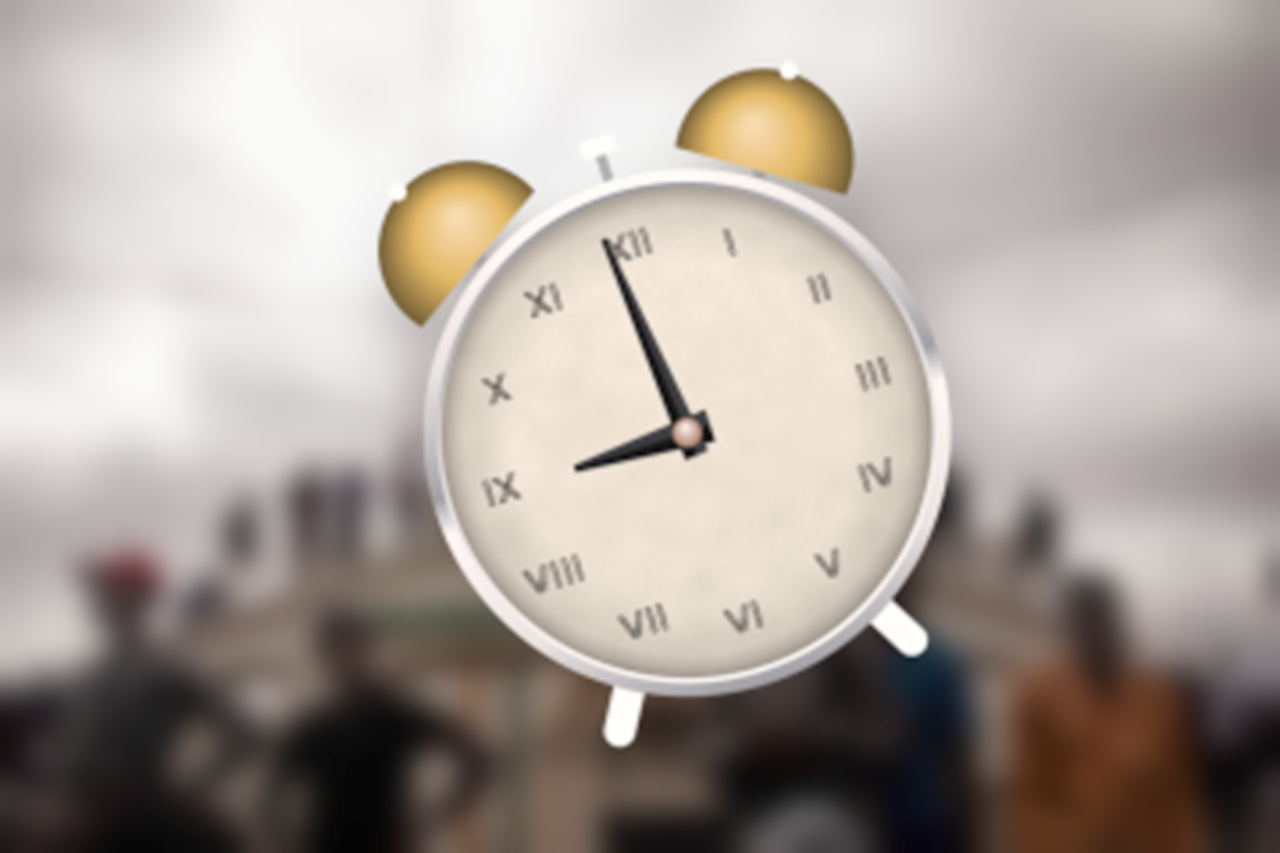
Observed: 8 h 59 min
